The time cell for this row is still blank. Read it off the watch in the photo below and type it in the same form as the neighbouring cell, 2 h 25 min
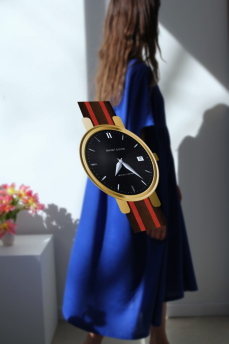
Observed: 7 h 24 min
